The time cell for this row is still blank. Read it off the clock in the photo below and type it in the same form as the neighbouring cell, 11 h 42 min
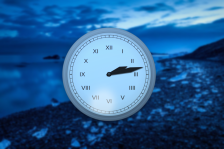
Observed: 2 h 13 min
